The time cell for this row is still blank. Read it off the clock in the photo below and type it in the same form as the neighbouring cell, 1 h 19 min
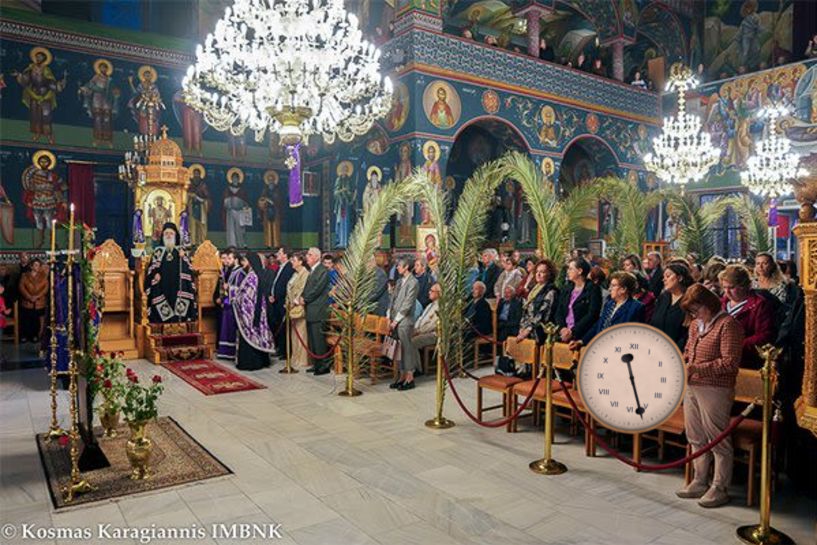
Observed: 11 h 27 min
